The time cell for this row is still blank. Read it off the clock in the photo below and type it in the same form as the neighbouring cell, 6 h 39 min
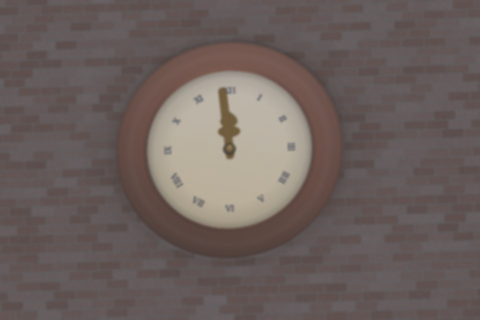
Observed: 11 h 59 min
